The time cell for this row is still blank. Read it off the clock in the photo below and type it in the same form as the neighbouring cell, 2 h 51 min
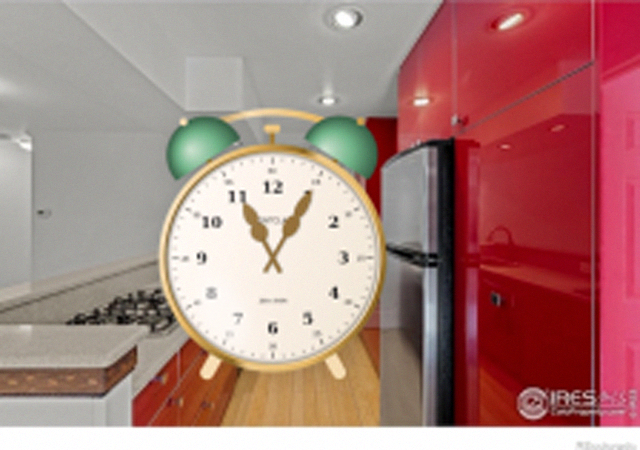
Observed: 11 h 05 min
